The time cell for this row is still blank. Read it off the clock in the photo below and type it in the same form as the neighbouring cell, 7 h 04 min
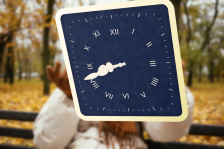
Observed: 8 h 42 min
